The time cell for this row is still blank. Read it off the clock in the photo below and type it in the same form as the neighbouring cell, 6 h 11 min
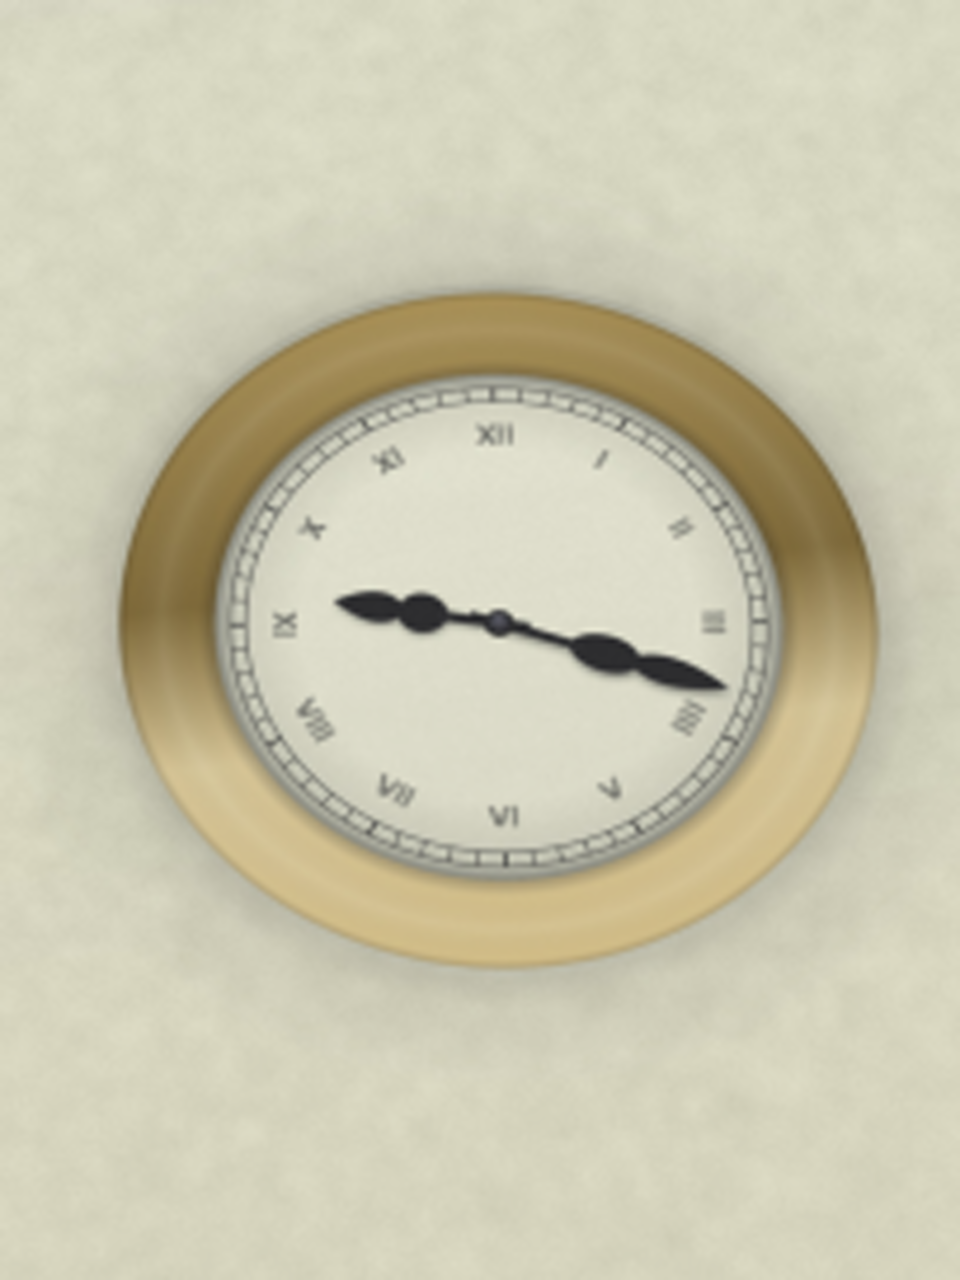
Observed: 9 h 18 min
